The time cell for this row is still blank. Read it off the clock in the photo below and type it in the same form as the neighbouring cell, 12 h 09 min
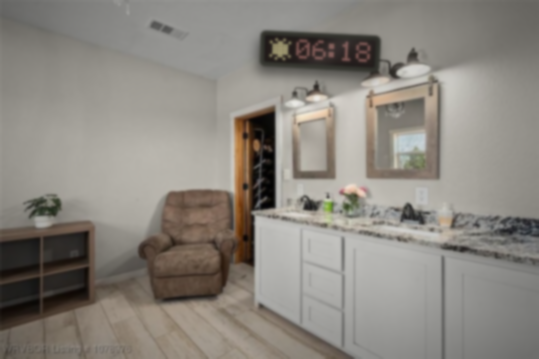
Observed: 6 h 18 min
